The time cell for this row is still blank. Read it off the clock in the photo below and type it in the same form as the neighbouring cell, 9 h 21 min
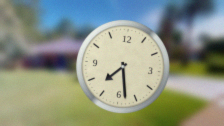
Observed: 7 h 28 min
